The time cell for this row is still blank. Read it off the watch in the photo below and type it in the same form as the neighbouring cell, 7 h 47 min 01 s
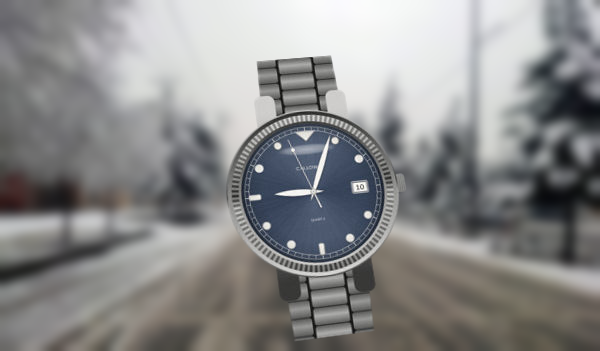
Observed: 9 h 03 min 57 s
